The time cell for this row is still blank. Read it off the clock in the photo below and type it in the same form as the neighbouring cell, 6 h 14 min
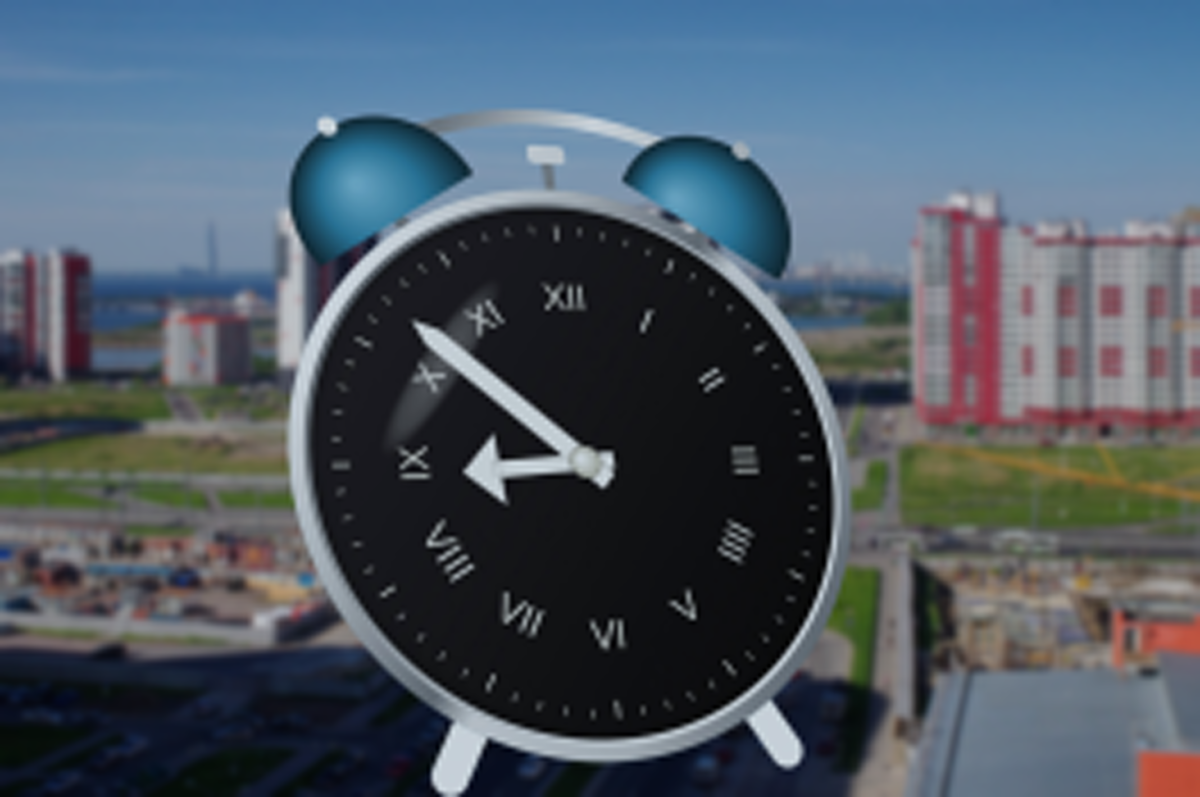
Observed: 8 h 52 min
